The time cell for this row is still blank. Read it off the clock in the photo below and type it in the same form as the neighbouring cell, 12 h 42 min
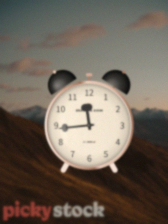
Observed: 11 h 44 min
